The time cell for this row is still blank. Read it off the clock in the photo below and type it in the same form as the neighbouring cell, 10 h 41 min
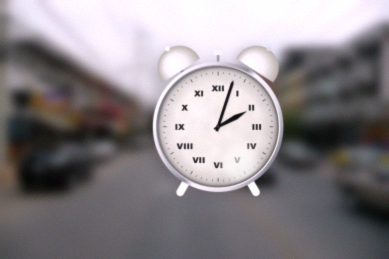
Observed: 2 h 03 min
